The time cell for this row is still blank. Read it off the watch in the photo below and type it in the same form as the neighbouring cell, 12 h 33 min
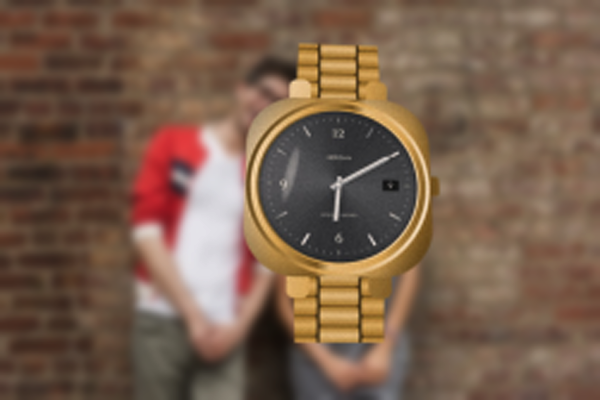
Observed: 6 h 10 min
